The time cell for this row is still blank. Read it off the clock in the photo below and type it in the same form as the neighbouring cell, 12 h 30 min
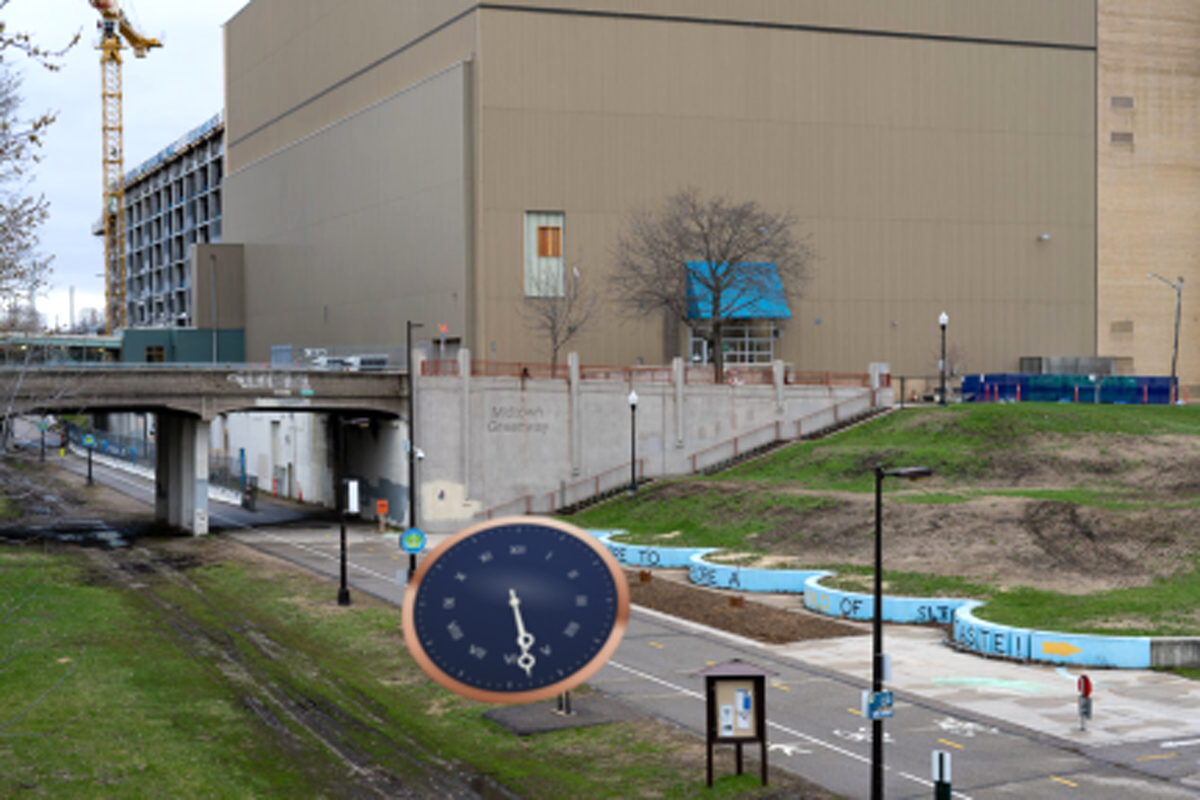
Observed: 5 h 28 min
